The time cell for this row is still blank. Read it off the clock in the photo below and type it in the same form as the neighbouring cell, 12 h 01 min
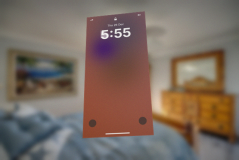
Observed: 5 h 55 min
